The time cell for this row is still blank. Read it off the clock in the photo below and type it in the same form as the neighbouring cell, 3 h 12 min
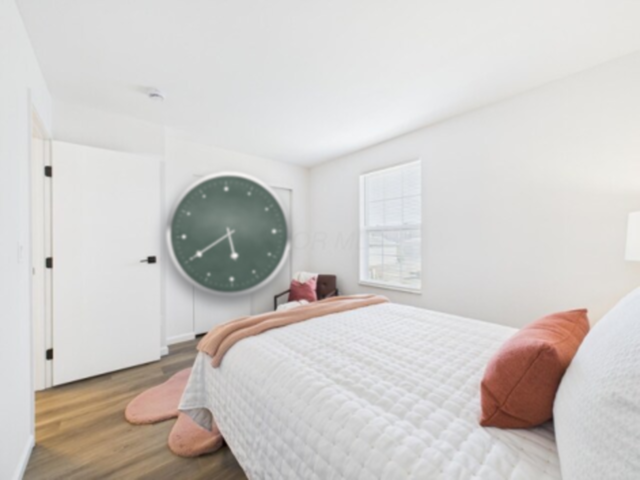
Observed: 5 h 40 min
